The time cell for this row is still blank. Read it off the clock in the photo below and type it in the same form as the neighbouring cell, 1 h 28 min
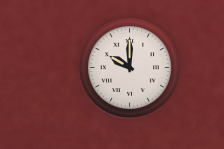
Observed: 10 h 00 min
